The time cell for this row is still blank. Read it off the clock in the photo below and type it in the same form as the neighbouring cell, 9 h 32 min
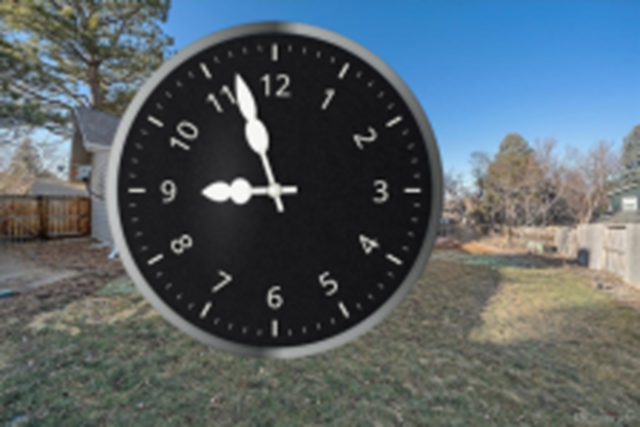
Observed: 8 h 57 min
